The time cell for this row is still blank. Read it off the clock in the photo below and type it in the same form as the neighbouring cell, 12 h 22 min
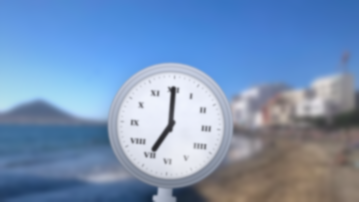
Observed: 7 h 00 min
